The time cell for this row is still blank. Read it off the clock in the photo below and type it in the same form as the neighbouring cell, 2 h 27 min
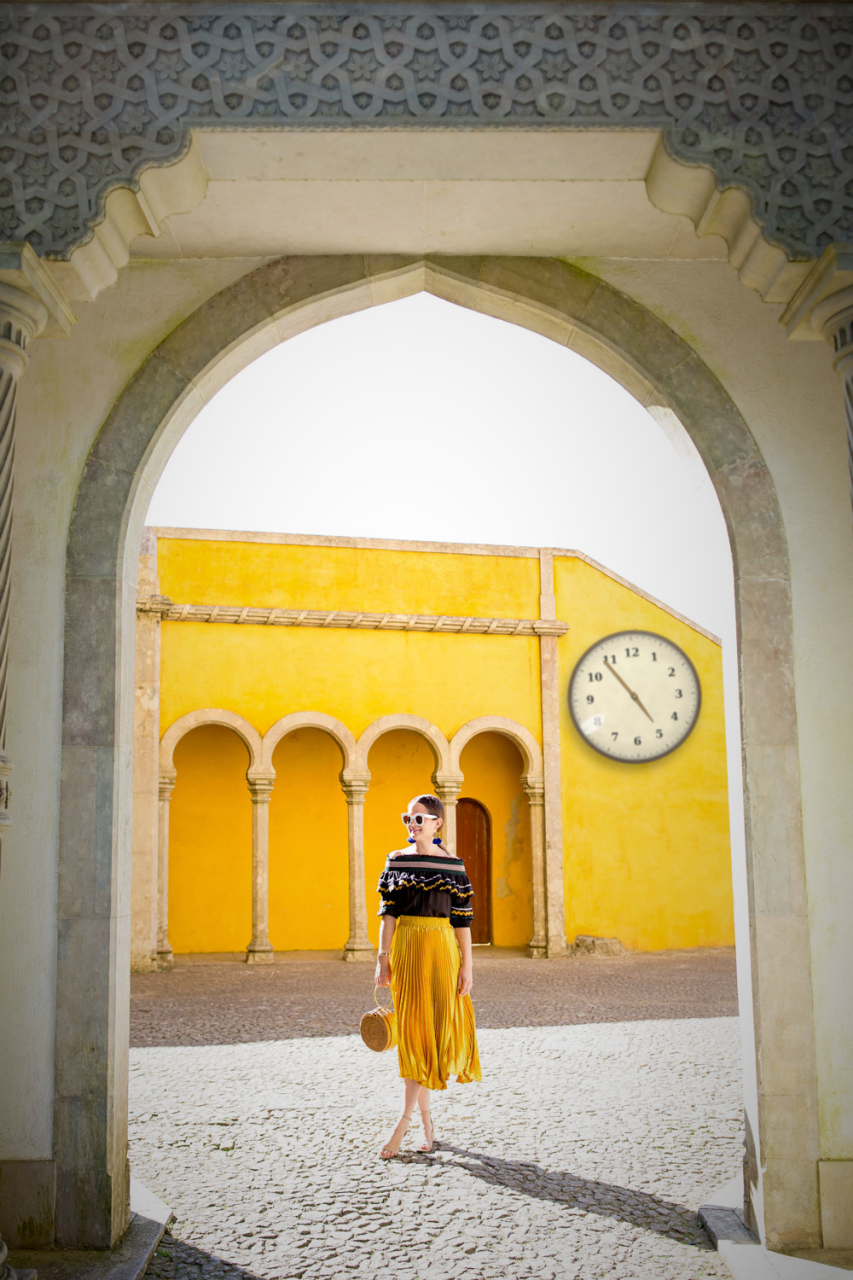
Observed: 4 h 54 min
